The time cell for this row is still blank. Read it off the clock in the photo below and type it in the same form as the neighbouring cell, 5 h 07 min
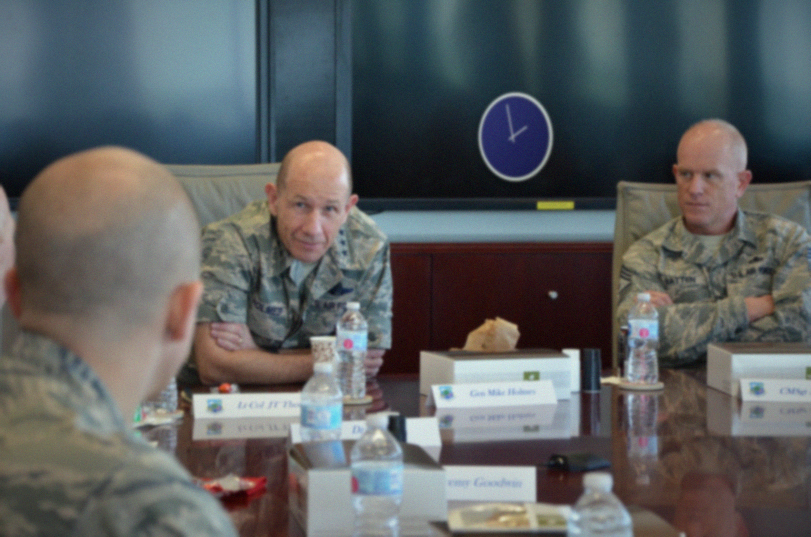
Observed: 1 h 58 min
